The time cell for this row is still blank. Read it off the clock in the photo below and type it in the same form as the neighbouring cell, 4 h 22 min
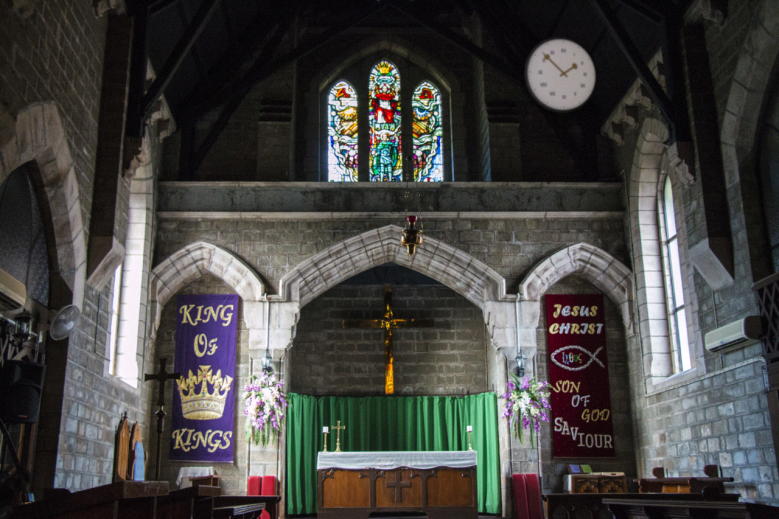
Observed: 1 h 52 min
